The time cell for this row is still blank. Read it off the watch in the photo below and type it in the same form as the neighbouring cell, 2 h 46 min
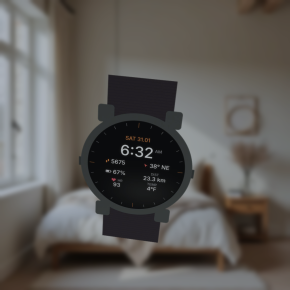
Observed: 6 h 32 min
